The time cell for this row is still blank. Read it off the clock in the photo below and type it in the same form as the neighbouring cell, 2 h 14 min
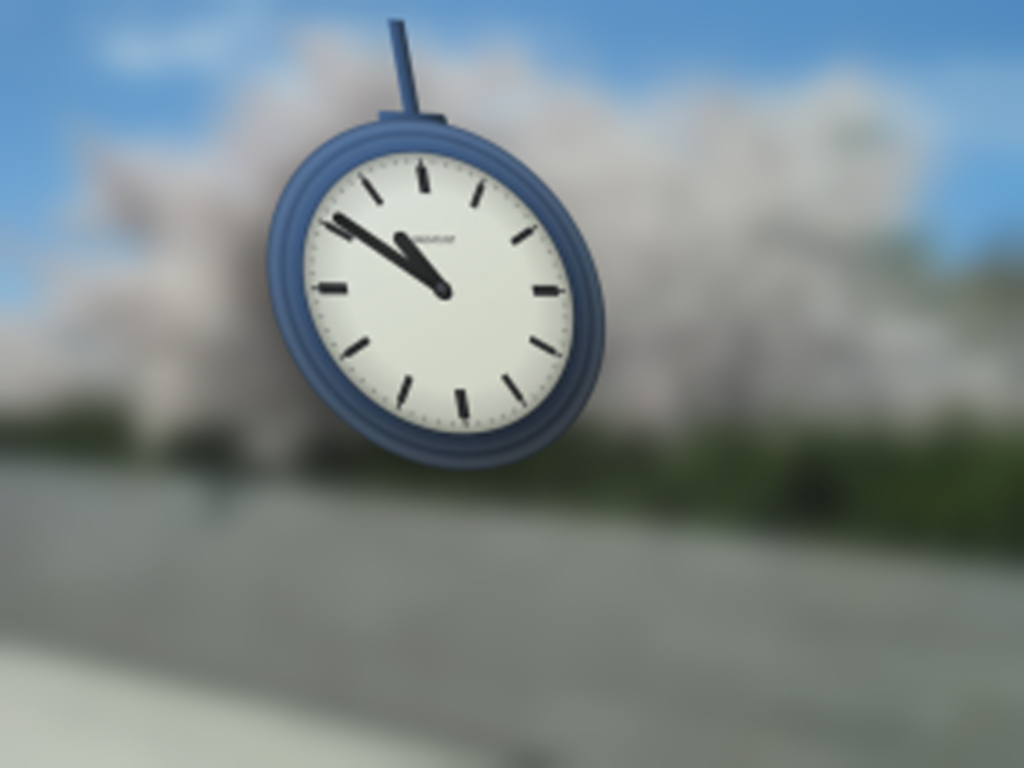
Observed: 10 h 51 min
